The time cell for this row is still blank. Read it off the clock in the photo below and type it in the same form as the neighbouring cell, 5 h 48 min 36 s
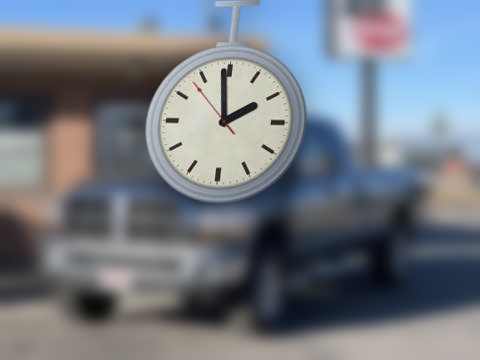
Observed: 1 h 58 min 53 s
